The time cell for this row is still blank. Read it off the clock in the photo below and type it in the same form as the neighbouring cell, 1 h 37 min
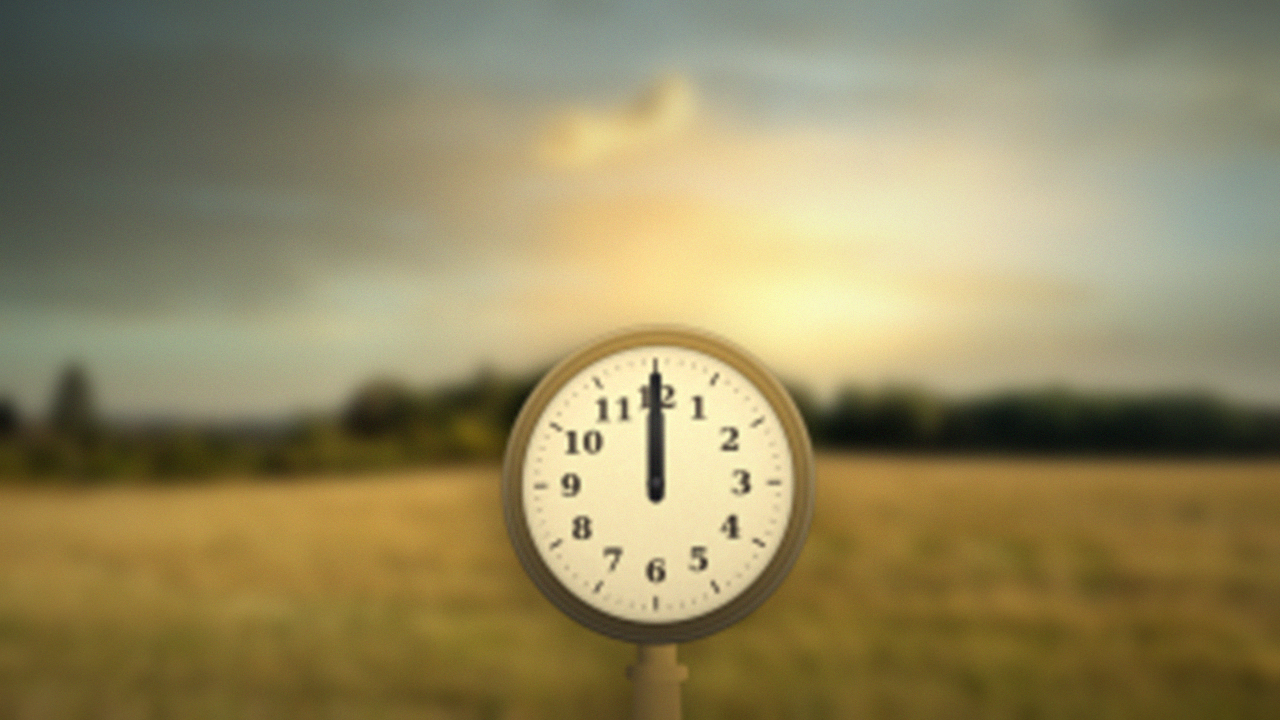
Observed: 12 h 00 min
